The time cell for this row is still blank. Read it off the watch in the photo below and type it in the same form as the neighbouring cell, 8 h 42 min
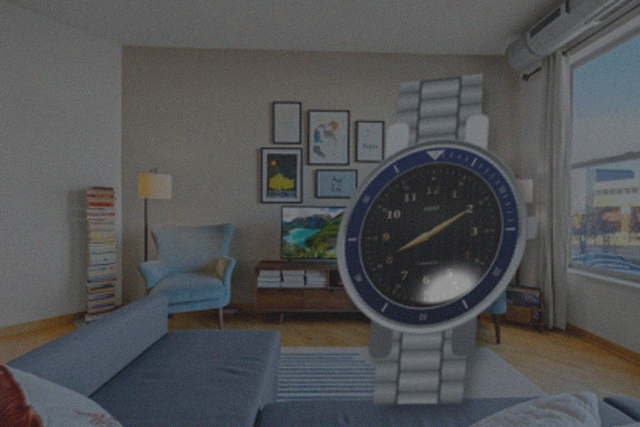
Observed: 8 h 10 min
